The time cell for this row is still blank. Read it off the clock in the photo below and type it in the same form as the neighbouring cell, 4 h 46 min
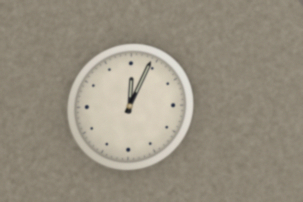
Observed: 12 h 04 min
